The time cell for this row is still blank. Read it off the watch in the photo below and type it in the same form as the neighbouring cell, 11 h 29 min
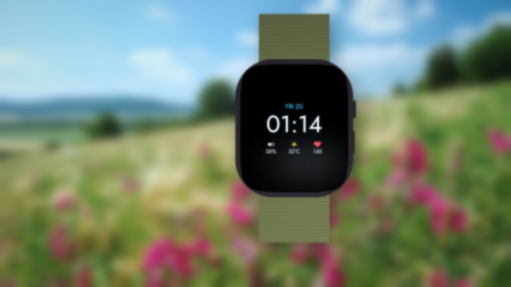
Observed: 1 h 14 min
